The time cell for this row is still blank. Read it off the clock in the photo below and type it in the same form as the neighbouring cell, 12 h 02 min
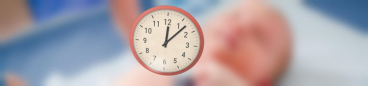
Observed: 12 h 07 min
